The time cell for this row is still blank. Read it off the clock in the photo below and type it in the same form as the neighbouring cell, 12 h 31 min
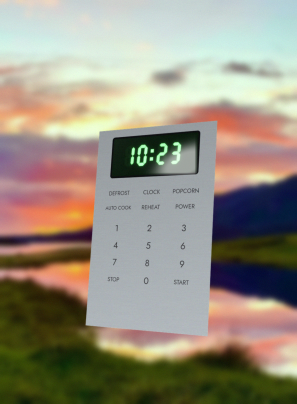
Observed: 10 h 23 min
